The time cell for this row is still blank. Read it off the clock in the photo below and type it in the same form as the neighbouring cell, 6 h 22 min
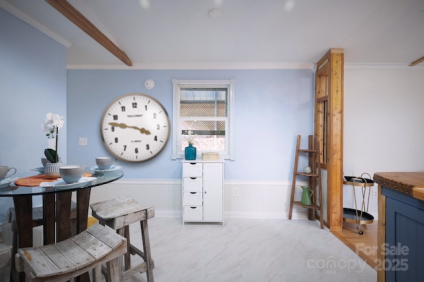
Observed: 3 h 47 min
